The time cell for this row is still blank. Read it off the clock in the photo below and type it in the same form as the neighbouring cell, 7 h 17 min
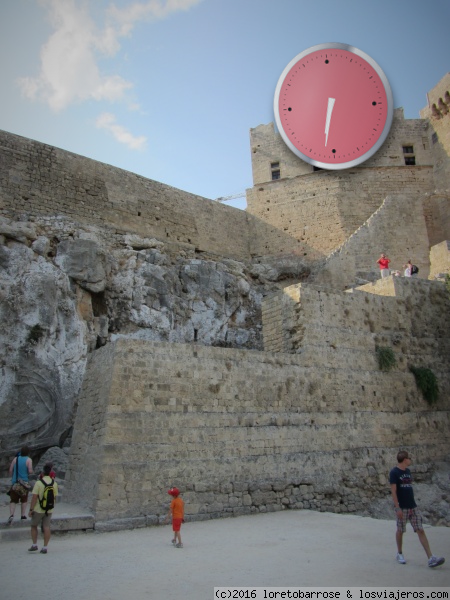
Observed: 6 h 32 min
